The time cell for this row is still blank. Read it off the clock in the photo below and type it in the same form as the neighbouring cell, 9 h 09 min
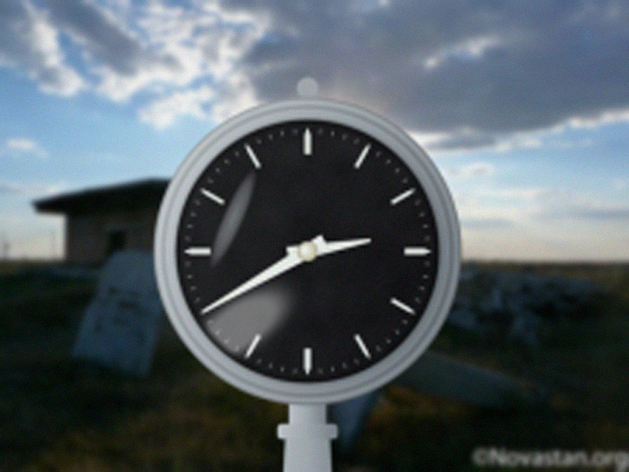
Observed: 2 h 40 min
